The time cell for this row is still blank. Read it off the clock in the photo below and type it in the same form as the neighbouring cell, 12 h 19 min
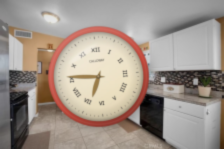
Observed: 6 h 46 min
